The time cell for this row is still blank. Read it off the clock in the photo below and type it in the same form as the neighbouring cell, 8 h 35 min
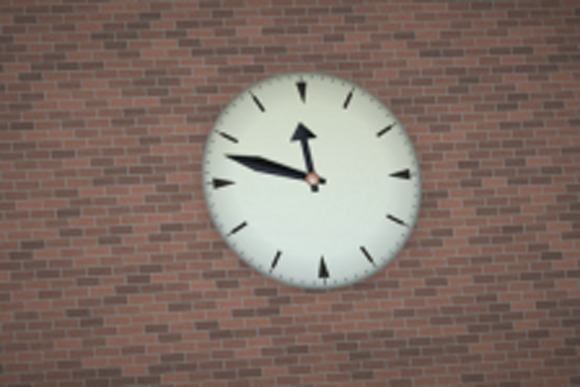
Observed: 11 h 48 min
